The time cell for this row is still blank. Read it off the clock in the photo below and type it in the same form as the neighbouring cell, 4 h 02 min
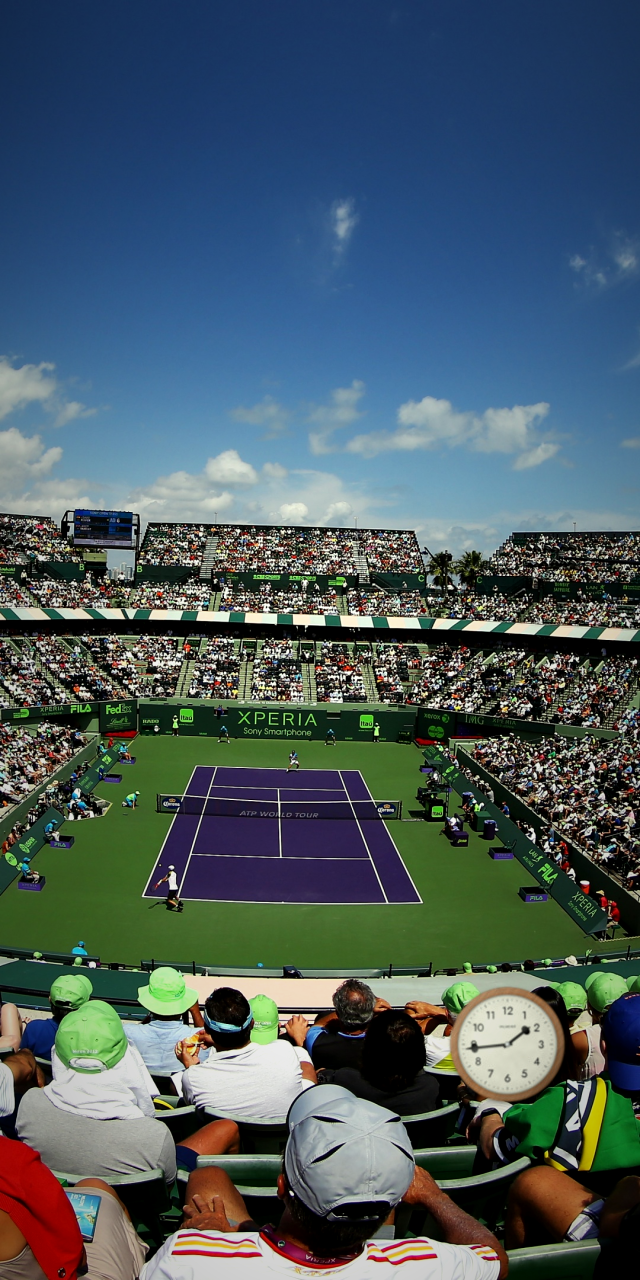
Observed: 1 h 44 min
